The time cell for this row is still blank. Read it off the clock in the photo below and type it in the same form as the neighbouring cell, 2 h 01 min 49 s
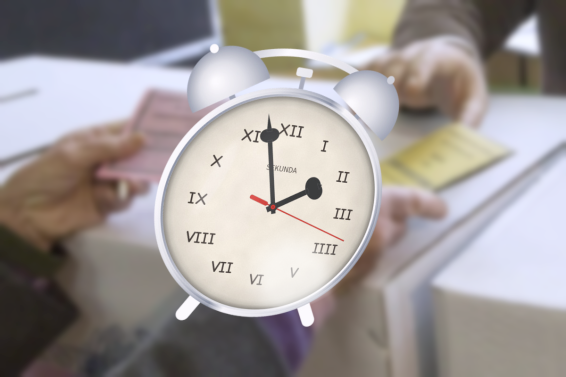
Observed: 1 h 57 min 18 s
